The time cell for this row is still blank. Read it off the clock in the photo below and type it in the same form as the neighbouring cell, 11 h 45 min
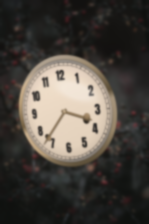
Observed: 3 h 37 min
